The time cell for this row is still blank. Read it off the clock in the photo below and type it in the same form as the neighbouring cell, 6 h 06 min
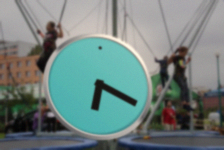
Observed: 6 h 19 min
